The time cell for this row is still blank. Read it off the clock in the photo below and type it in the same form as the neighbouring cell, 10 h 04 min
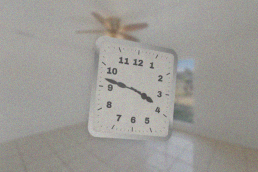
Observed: 3 h 47 min
